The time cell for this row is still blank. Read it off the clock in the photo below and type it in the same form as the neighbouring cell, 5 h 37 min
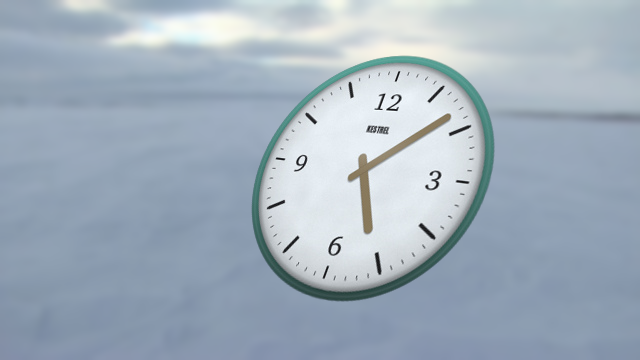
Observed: 5 h 08 min
